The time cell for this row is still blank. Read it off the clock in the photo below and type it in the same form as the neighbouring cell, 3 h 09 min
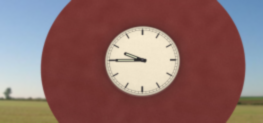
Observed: 9 h 45 min
